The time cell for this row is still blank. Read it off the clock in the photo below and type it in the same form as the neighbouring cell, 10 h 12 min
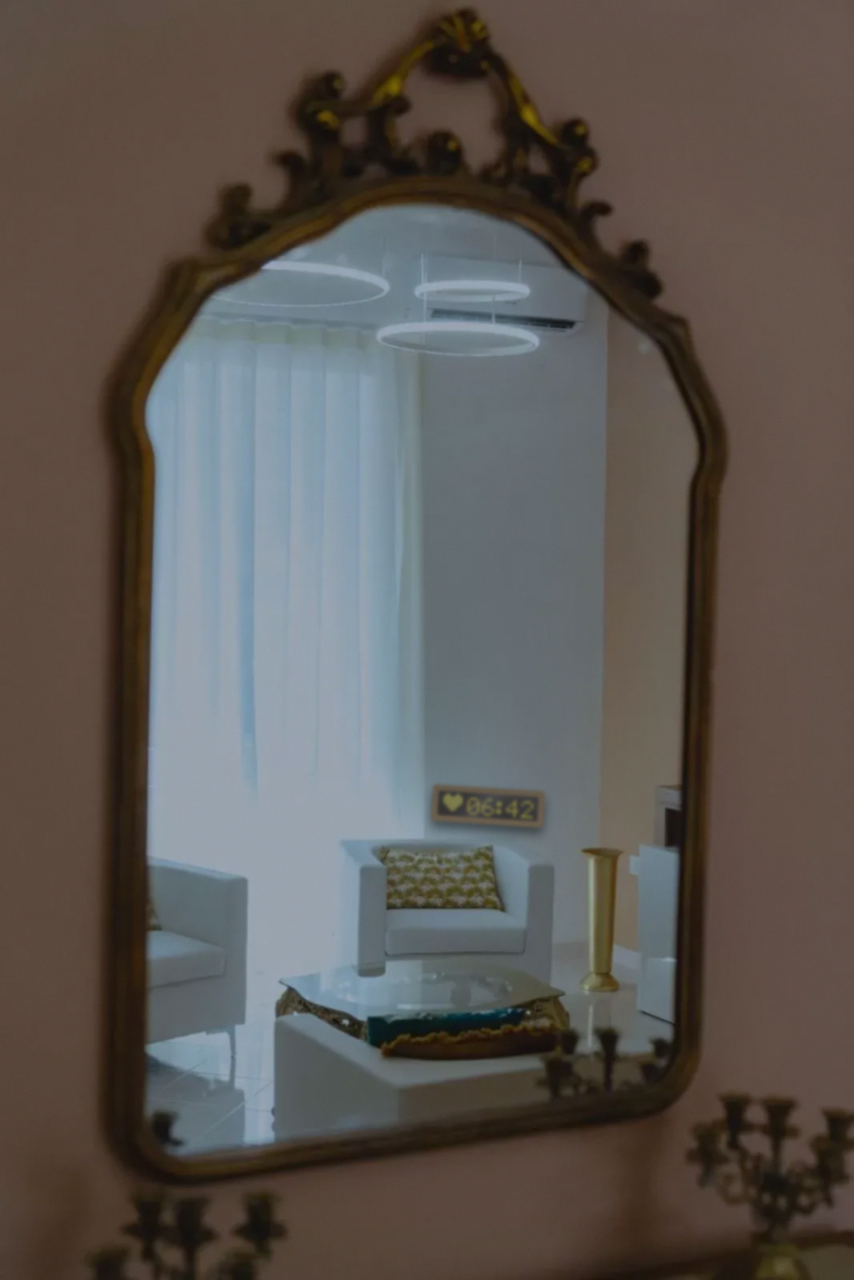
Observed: 6 h 42 min
